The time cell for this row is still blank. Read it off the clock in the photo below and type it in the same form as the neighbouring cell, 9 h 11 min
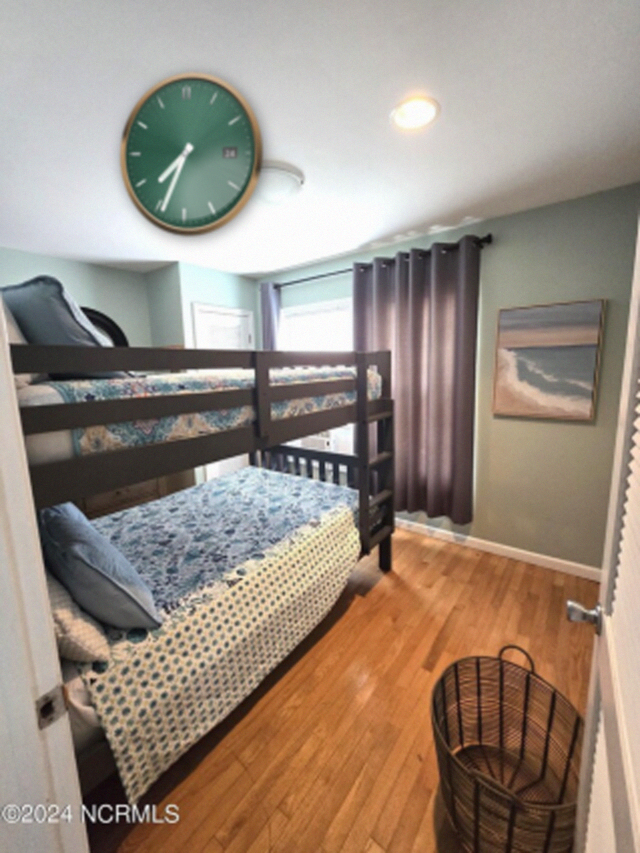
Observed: 7 h 34 min
